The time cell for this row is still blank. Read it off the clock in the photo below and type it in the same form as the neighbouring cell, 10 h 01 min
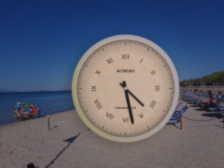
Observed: 4 h 28 min
